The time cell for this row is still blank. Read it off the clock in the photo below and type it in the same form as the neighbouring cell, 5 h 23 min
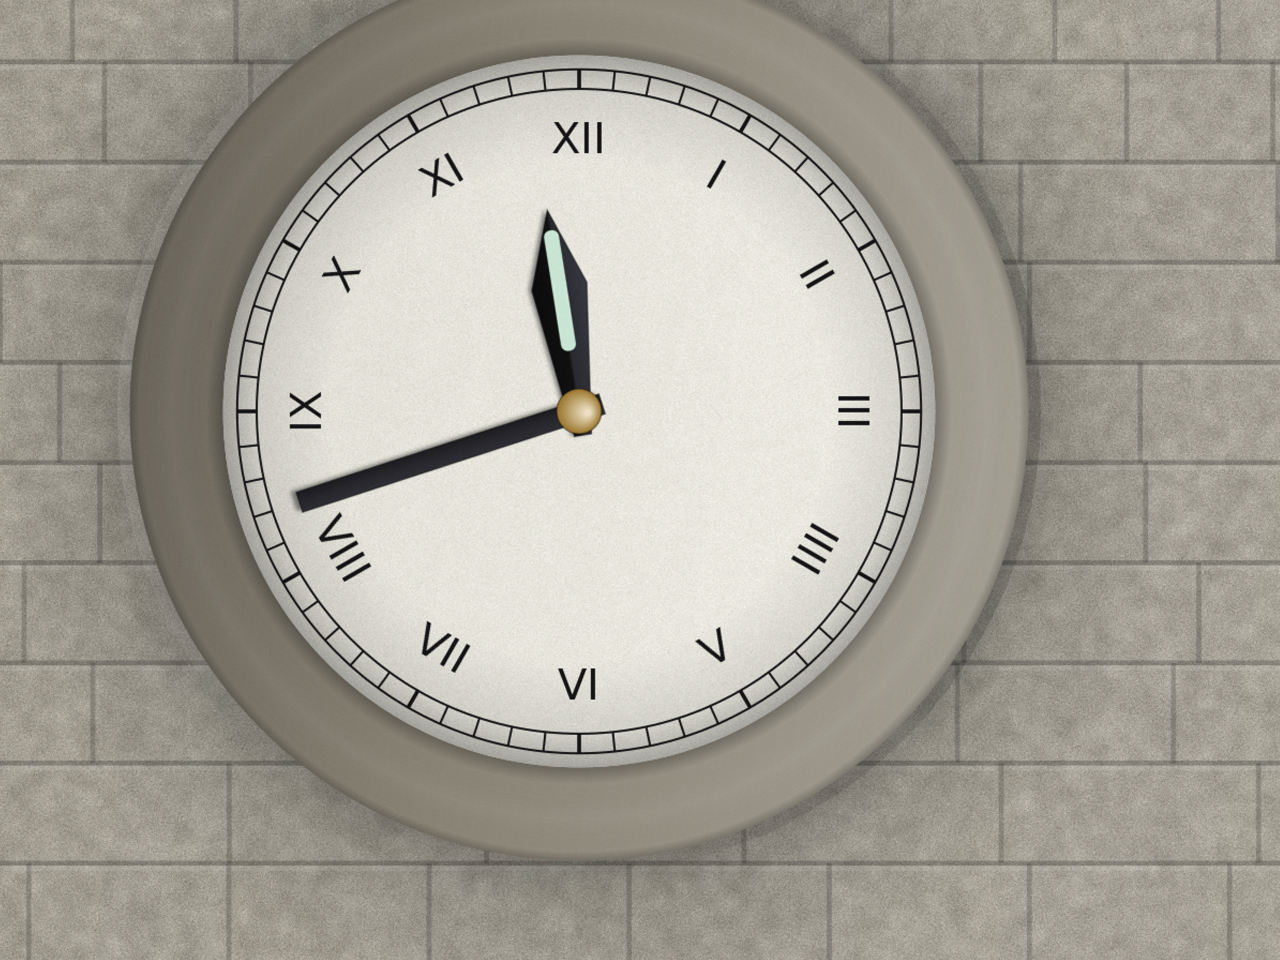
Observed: 11 h 42 min
